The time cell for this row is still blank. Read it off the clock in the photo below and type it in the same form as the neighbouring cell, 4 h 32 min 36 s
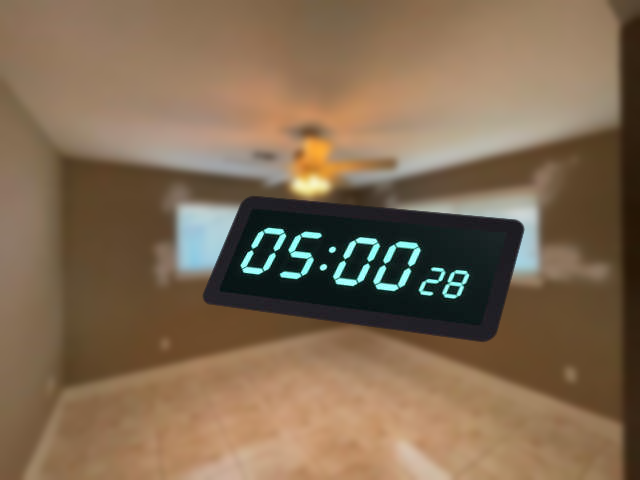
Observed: 5 h 00 min 28 s
